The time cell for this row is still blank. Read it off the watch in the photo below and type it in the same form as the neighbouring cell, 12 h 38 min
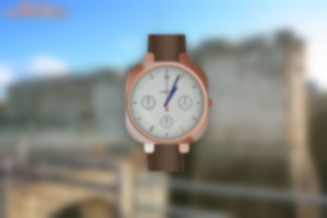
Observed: 1 h 04 min
